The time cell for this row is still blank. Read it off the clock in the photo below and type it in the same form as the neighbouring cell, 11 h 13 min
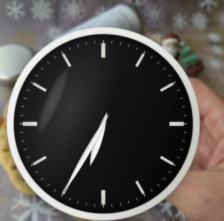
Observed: 6 h 35 min
